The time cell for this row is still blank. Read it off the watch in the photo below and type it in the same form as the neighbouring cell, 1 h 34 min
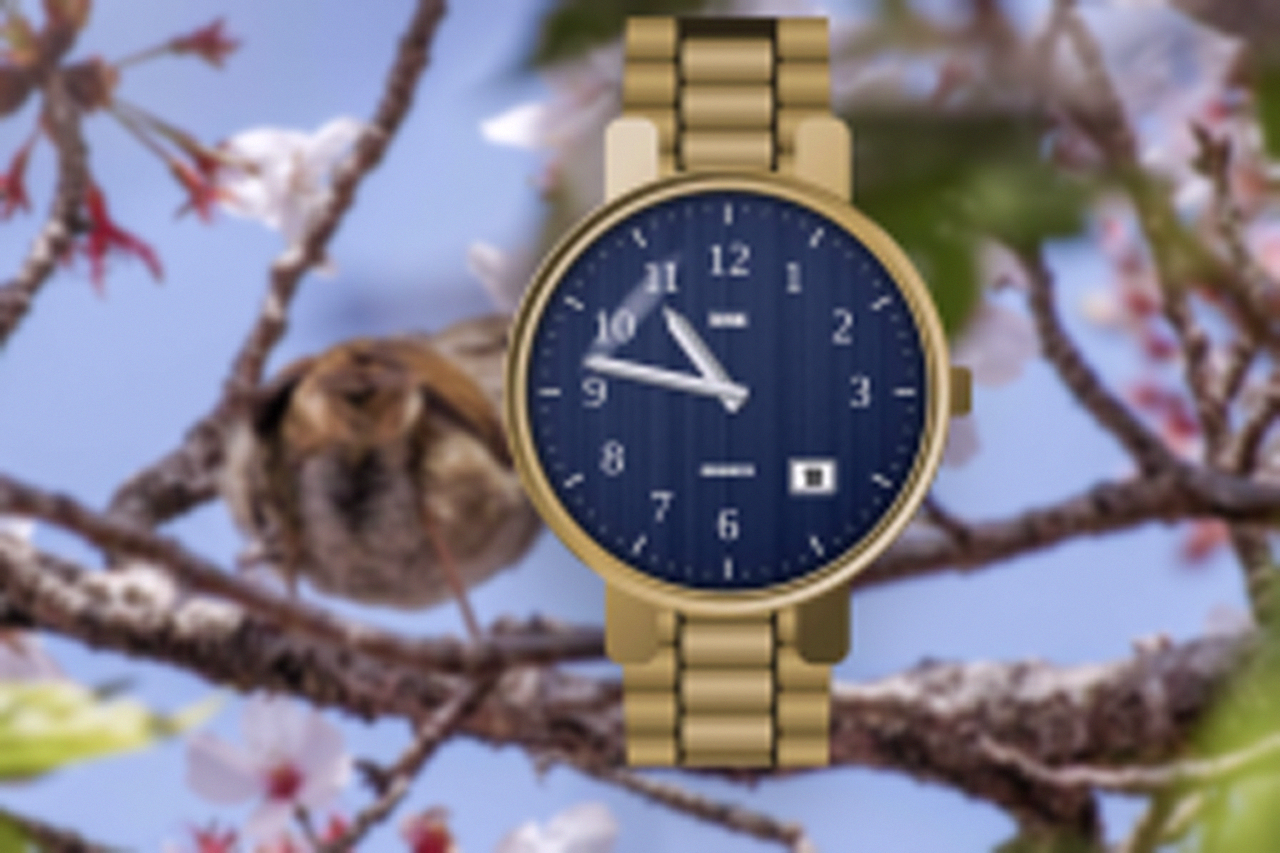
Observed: 10 h 47 min
